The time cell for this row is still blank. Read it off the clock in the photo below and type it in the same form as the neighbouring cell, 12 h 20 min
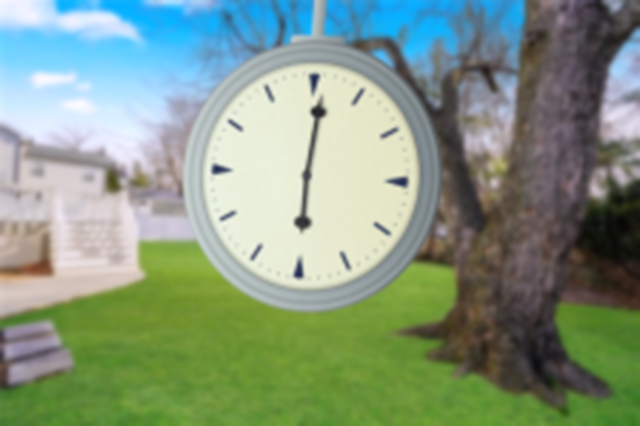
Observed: 6 h 01 min
